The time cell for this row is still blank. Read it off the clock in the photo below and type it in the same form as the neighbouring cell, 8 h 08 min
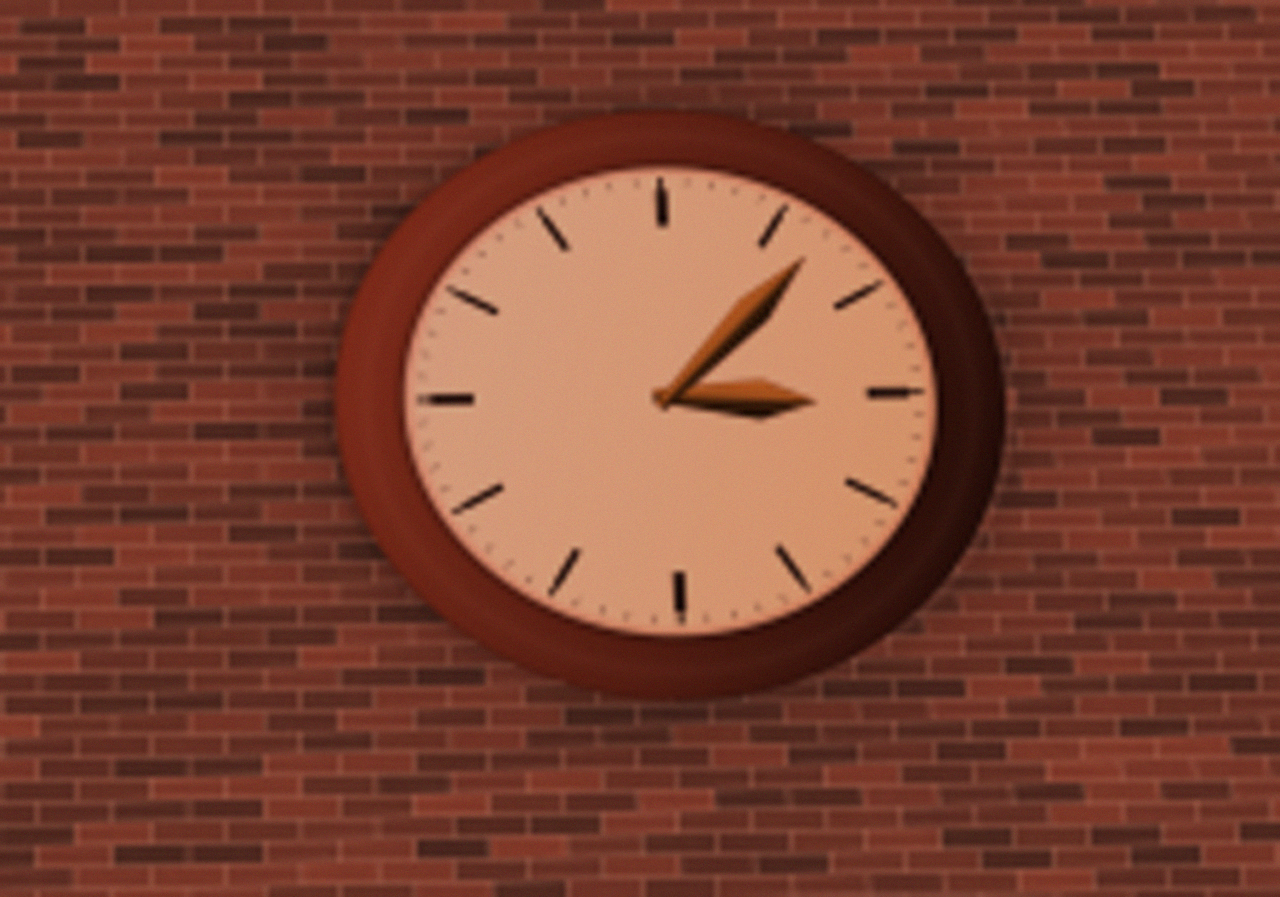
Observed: 3 h 07 min
